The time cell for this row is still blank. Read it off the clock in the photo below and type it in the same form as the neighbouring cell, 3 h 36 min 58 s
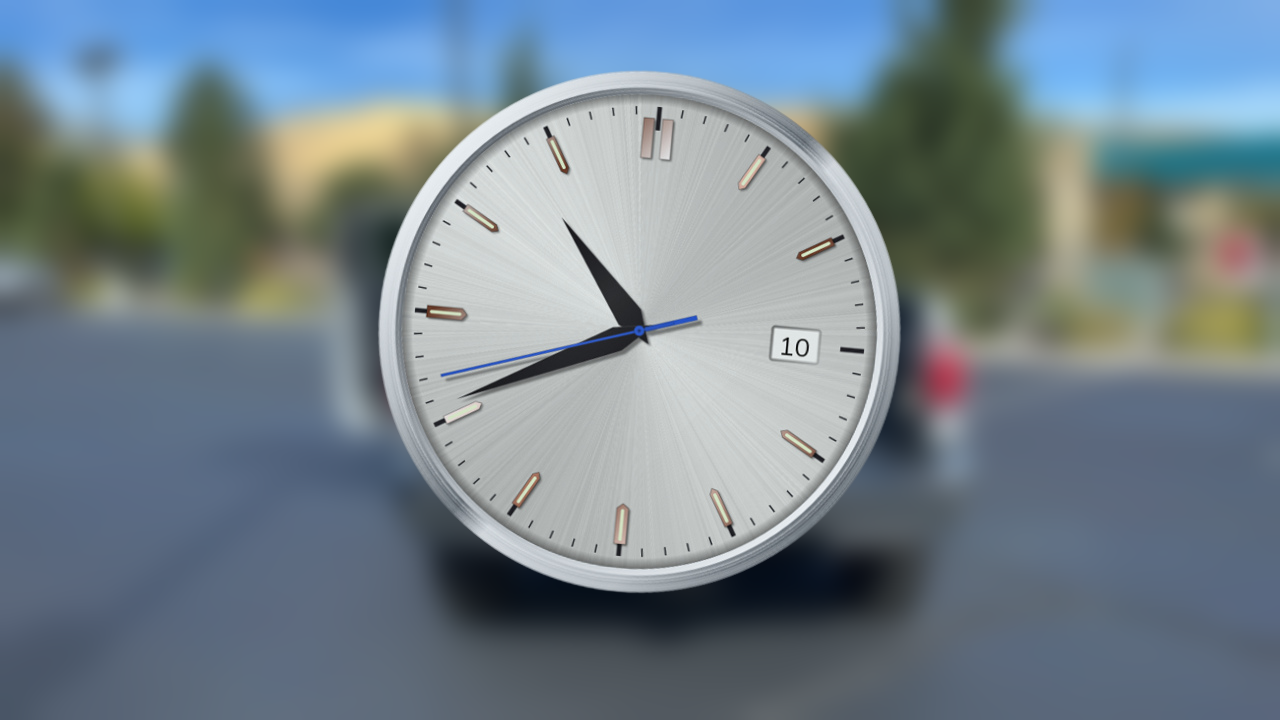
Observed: 10 h 40 min 42 s
